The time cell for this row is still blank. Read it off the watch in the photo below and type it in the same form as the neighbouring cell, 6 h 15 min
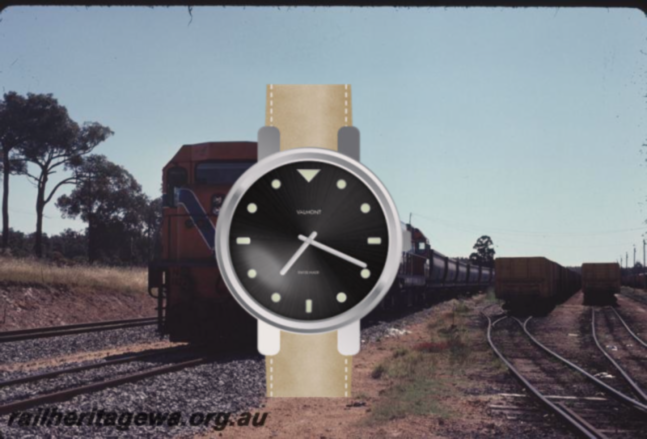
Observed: 7 h 19 min
